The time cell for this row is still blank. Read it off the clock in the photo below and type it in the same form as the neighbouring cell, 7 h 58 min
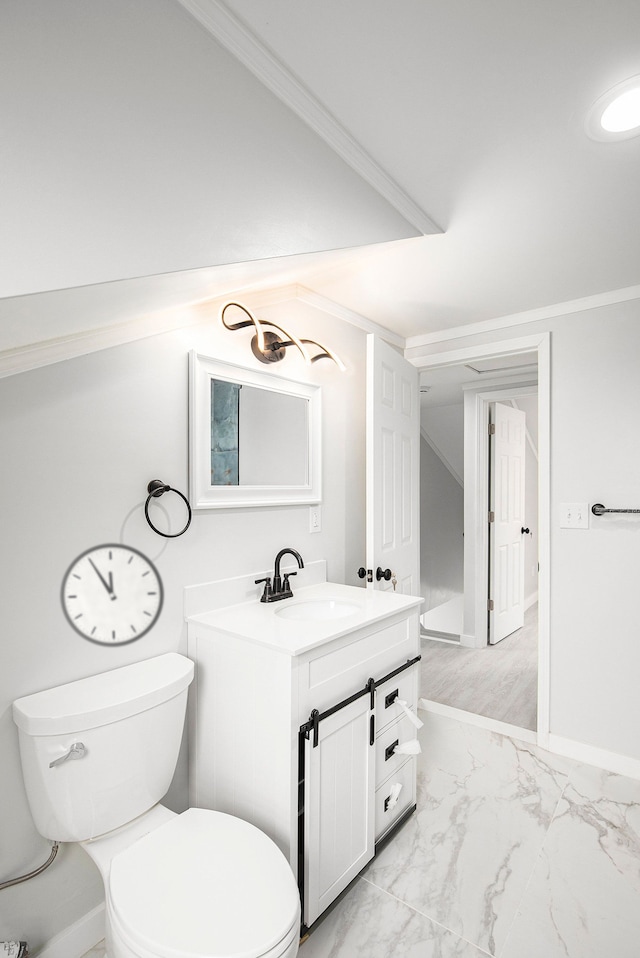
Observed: 11 h 55 min
